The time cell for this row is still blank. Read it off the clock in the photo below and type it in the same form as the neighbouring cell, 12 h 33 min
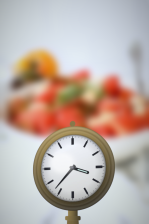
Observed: 3 h 37 min
